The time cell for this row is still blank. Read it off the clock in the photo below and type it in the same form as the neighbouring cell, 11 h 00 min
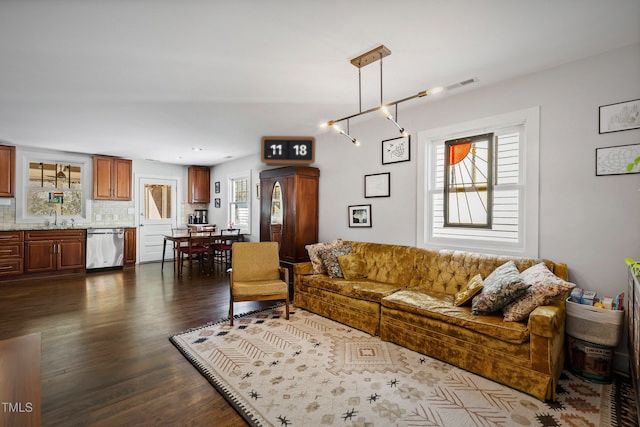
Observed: 11 h 18 min
